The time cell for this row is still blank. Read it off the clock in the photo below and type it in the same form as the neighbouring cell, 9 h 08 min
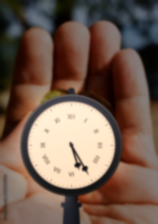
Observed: 5 h 25 min
